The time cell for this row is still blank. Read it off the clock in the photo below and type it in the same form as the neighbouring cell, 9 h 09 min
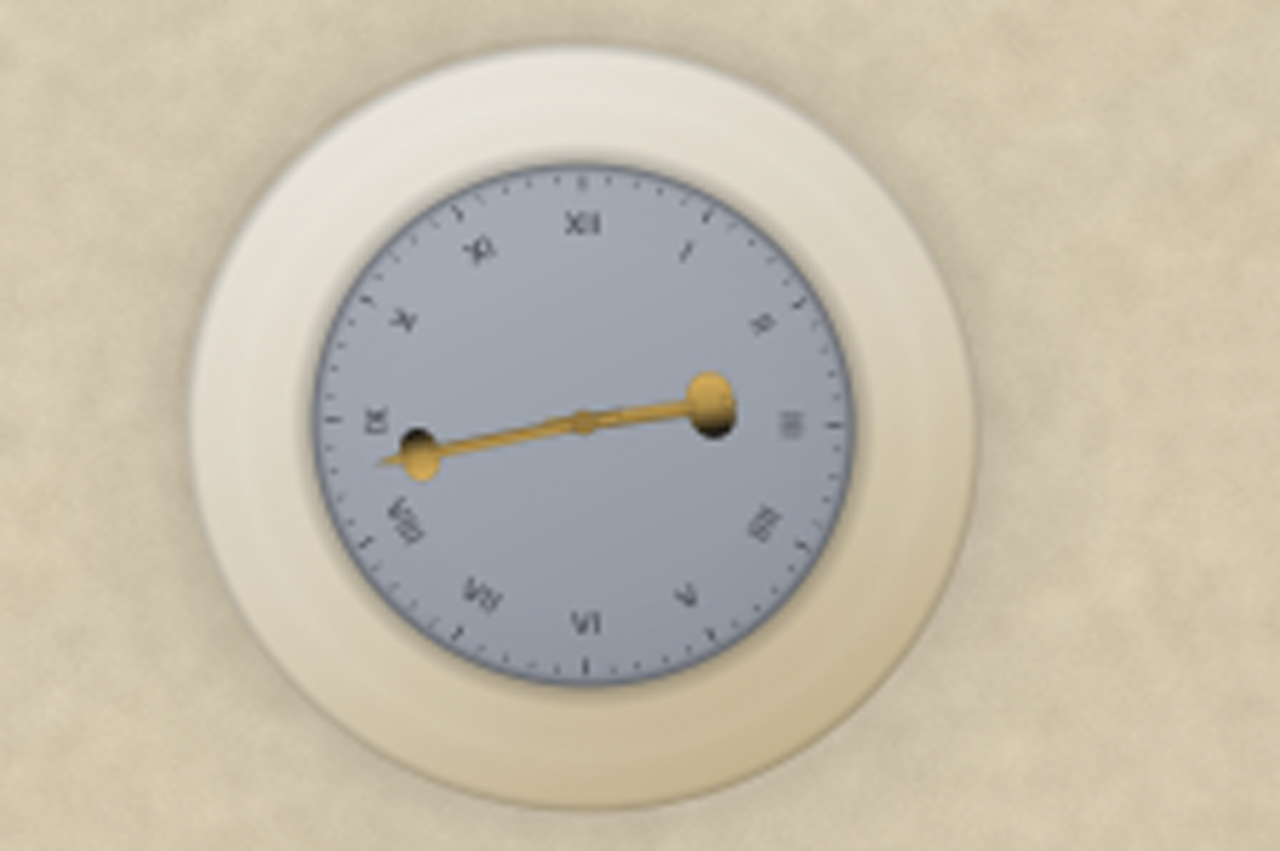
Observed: 2 h 43 min
